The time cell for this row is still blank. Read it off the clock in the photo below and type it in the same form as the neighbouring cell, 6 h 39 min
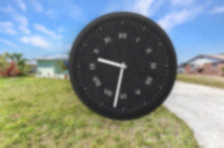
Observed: 9 h 32 min
